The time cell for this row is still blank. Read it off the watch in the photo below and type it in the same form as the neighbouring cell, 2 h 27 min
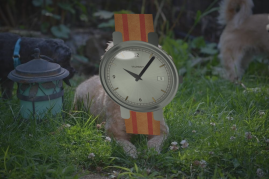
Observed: 10 h 06 min
